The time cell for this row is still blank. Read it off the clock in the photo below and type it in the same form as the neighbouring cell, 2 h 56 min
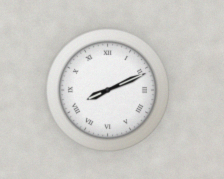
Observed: 8 h 11 min
